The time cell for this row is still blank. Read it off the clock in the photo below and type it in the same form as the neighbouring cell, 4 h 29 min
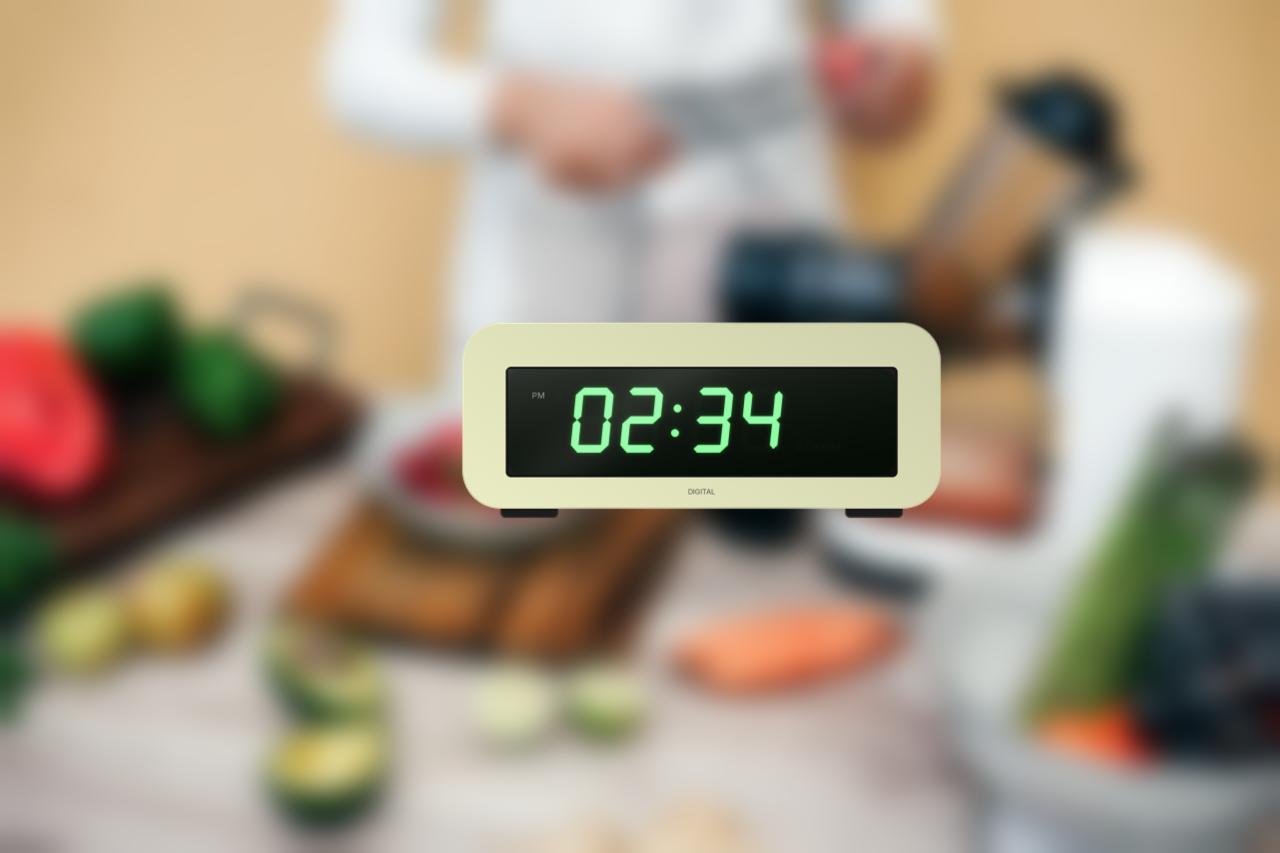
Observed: 2 h 34 min
